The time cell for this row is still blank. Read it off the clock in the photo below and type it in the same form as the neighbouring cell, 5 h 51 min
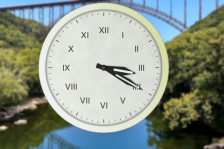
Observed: 3 h 20 min
